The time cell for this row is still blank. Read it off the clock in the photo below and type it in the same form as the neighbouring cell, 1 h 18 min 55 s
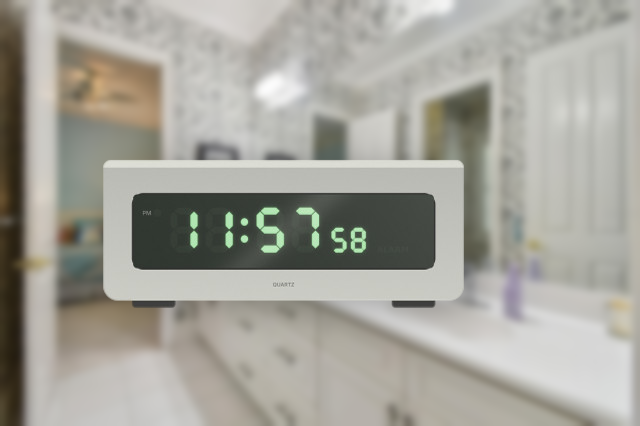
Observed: 11 h 57 min 58 s
